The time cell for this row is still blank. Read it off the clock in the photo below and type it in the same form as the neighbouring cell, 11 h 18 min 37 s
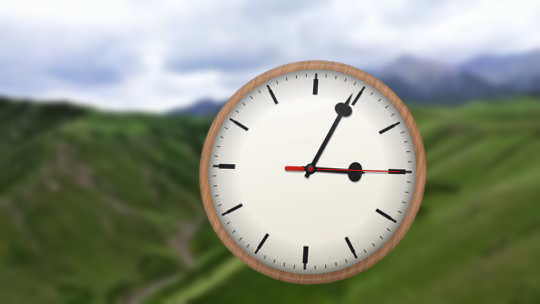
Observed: 3 h 04 min 15 s
